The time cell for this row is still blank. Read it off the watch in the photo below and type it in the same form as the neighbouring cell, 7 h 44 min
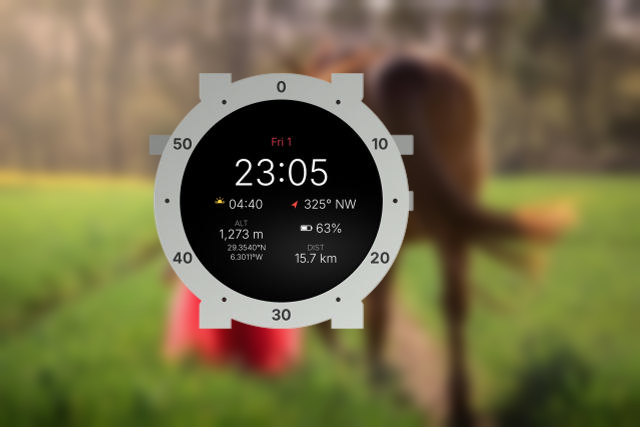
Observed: 23 h 05 min
